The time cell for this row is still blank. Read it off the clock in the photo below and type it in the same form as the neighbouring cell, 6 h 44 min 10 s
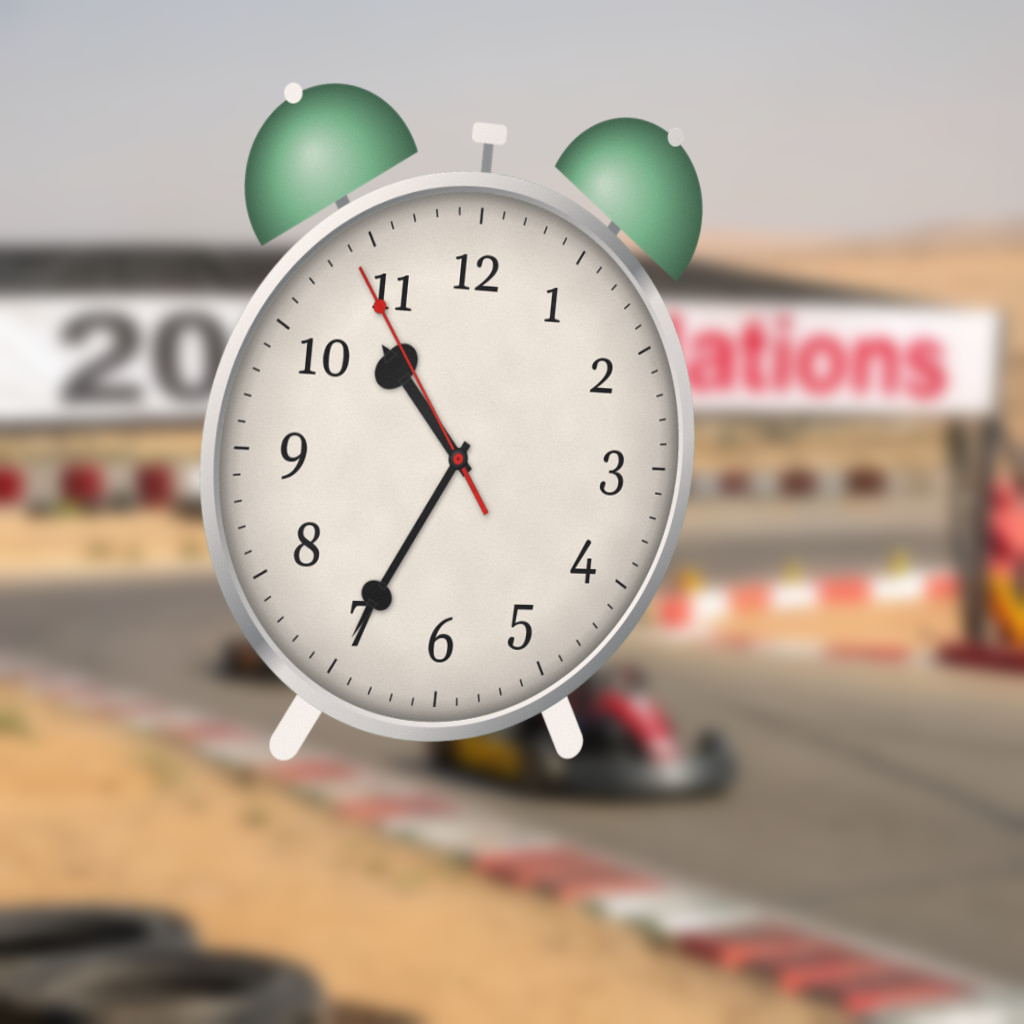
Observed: 10 h 34 min 54 s
